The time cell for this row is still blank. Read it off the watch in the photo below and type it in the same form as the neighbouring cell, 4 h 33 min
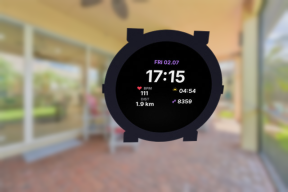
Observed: 17 h 15 min
